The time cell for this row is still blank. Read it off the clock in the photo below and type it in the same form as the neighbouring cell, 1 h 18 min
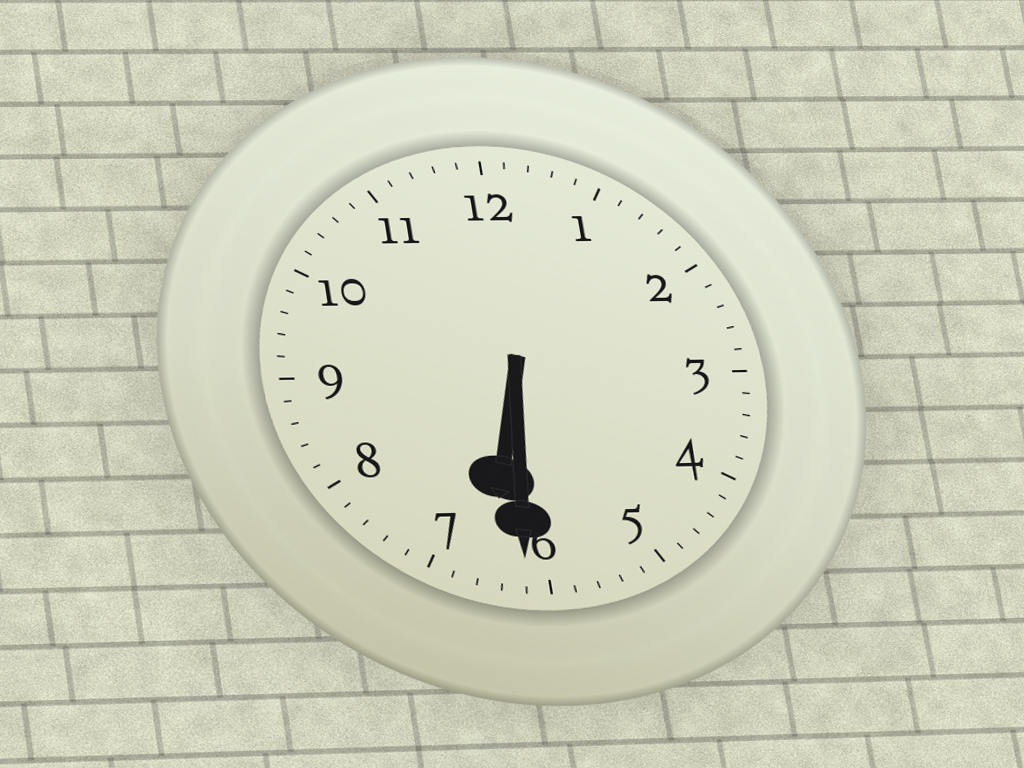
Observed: 6 h 31 min
